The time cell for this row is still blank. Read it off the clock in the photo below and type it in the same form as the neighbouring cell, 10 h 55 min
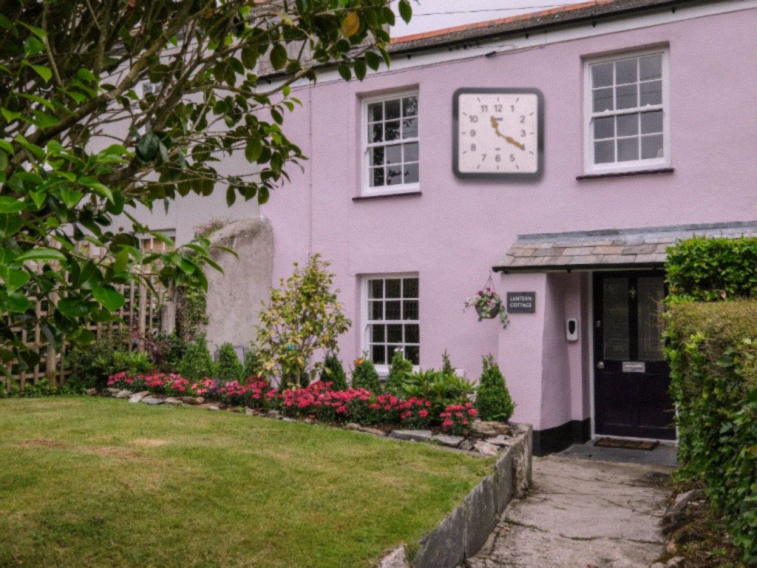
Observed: 11 h 20 min
